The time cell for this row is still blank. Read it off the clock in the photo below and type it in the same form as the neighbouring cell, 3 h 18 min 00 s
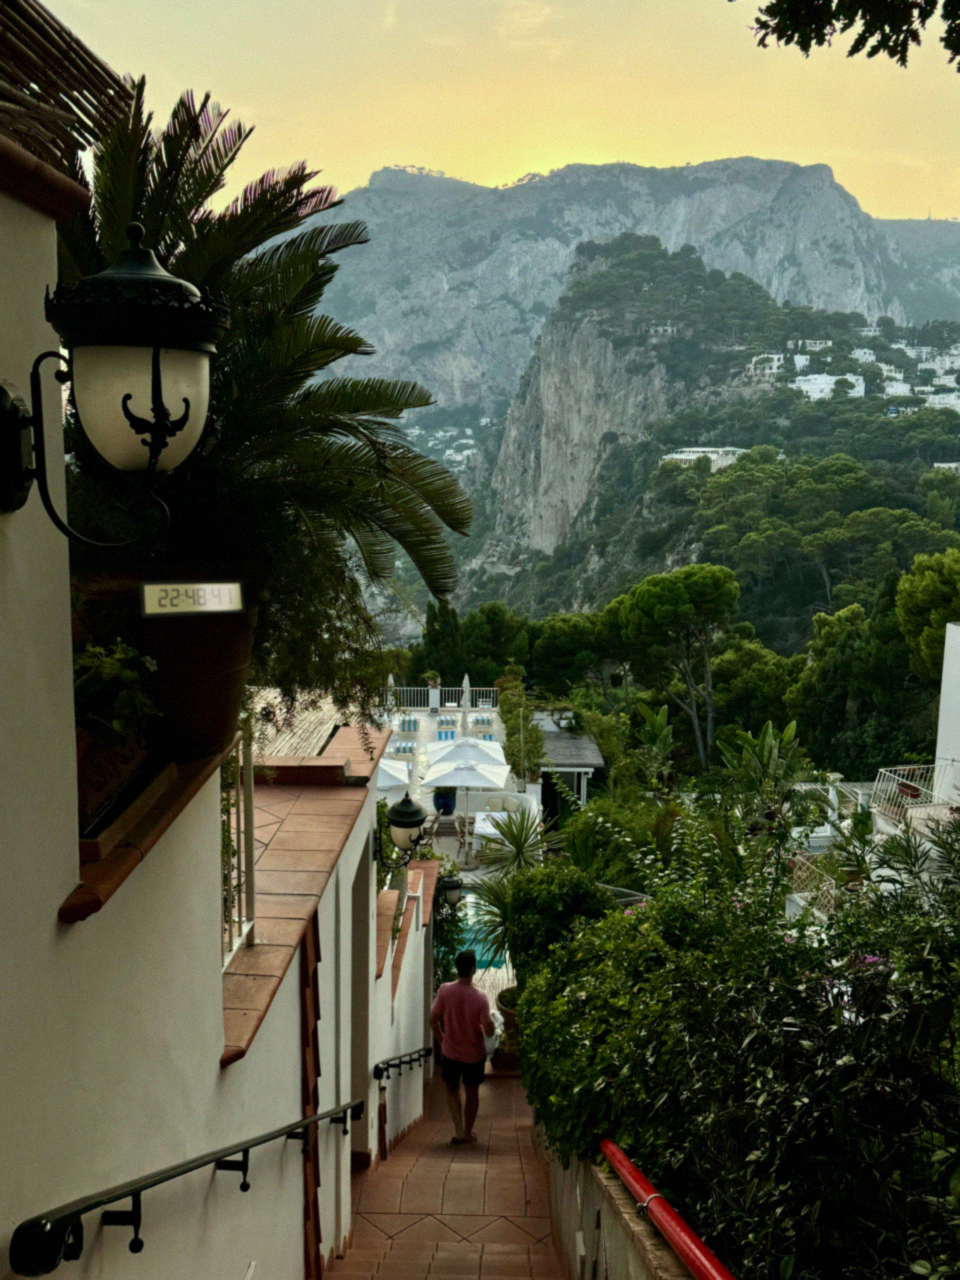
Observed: 22 h 48 min 41 s
